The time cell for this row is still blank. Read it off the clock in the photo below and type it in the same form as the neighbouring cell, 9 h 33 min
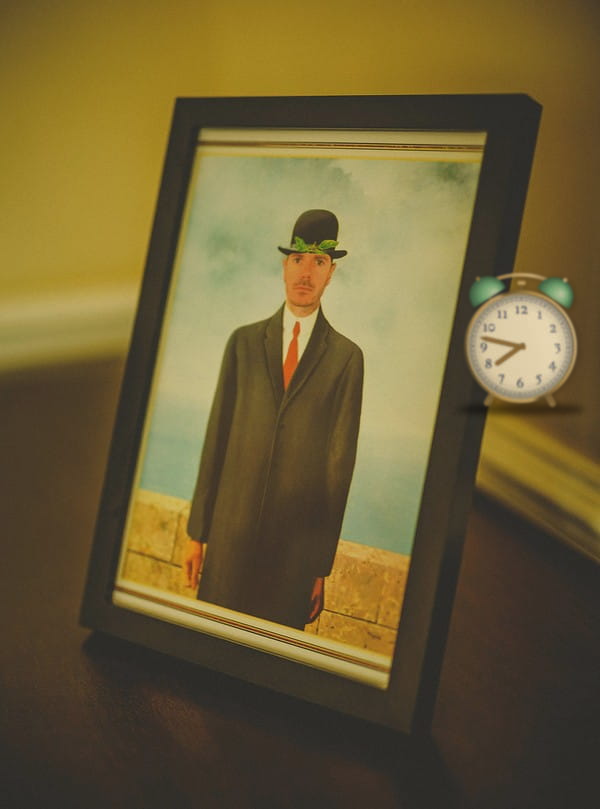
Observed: 7 h 47 min
